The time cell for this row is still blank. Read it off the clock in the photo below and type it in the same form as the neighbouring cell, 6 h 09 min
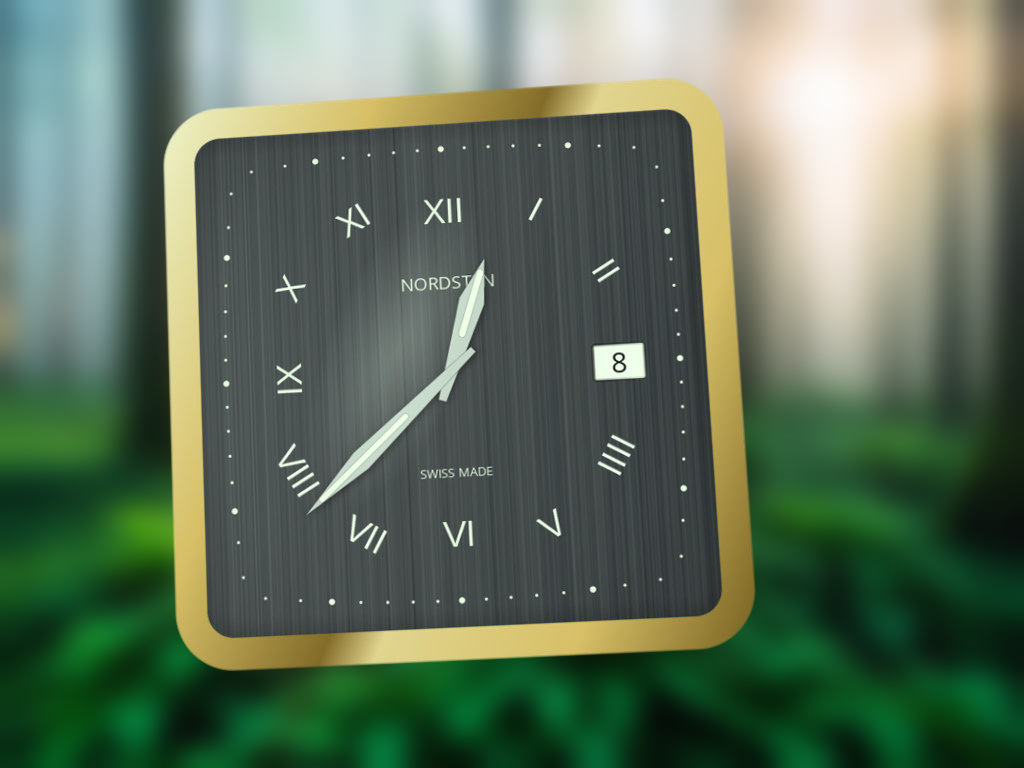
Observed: 12 h 38 min
